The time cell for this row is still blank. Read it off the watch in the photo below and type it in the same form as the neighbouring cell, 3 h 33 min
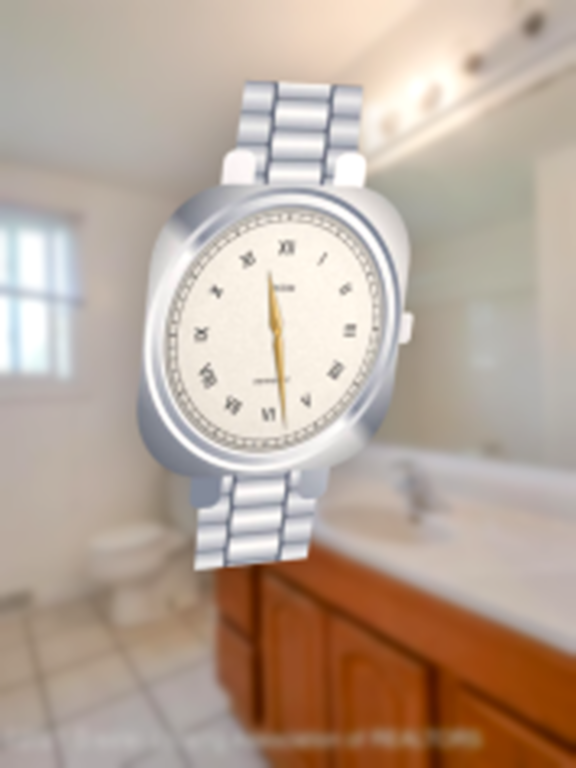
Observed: 11 h 28 min
